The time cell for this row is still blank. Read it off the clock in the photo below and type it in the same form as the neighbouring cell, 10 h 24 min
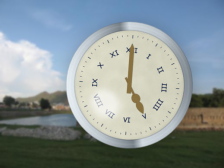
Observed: 5 h 00 min
